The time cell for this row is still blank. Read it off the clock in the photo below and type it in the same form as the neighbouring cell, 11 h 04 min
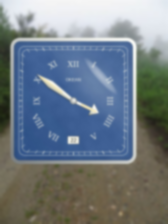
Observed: 3 h 51 min
